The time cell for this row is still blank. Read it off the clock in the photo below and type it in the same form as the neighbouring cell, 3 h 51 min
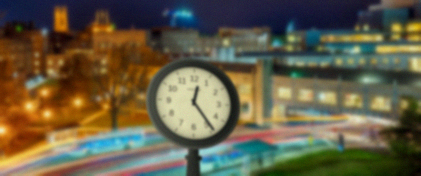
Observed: 12 h 24 min
